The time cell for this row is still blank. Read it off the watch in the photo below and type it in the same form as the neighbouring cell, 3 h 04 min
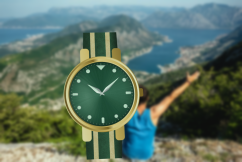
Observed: 10 h 08 min
